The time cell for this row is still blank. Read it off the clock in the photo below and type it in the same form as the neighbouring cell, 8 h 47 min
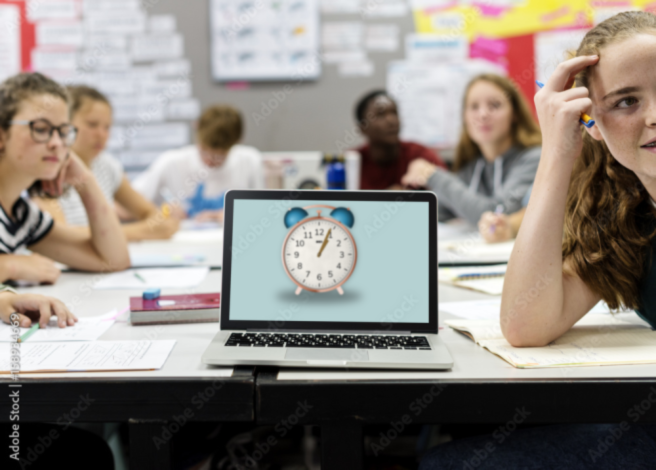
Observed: 1 h 04 min
